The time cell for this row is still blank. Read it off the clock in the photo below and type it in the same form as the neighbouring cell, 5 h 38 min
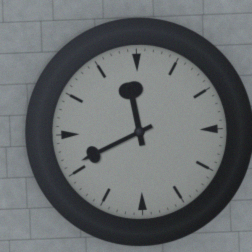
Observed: 11 h 41 min
